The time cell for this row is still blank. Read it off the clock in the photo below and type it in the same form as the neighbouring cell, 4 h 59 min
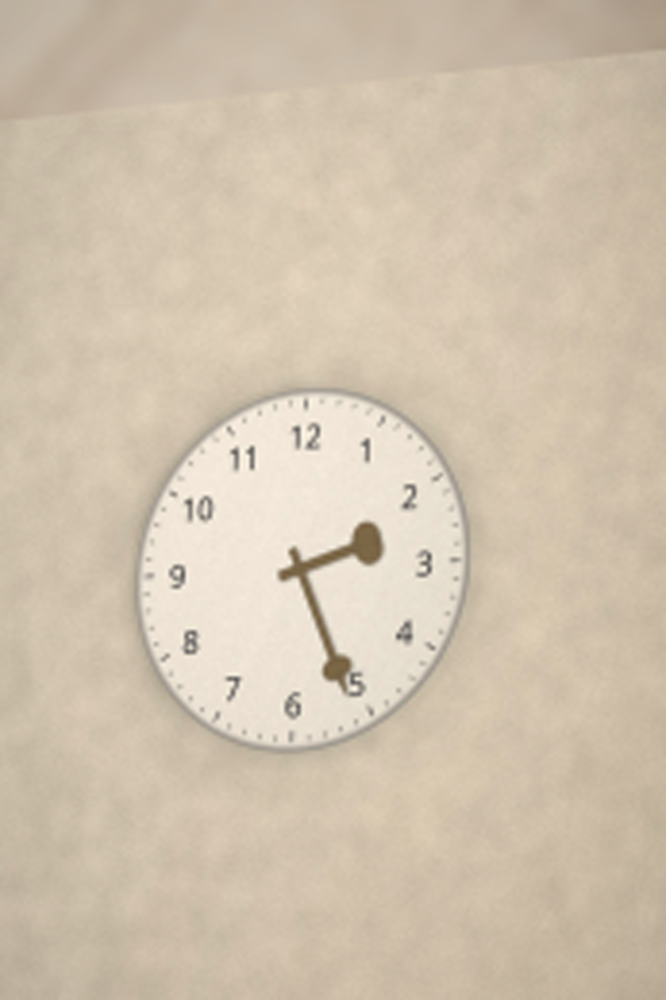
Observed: 2 h 26 min
